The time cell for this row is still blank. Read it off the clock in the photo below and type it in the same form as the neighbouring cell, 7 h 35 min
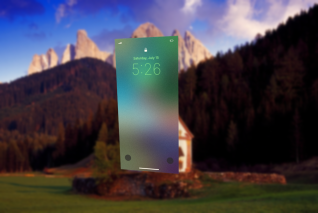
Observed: 5 h 26 min
